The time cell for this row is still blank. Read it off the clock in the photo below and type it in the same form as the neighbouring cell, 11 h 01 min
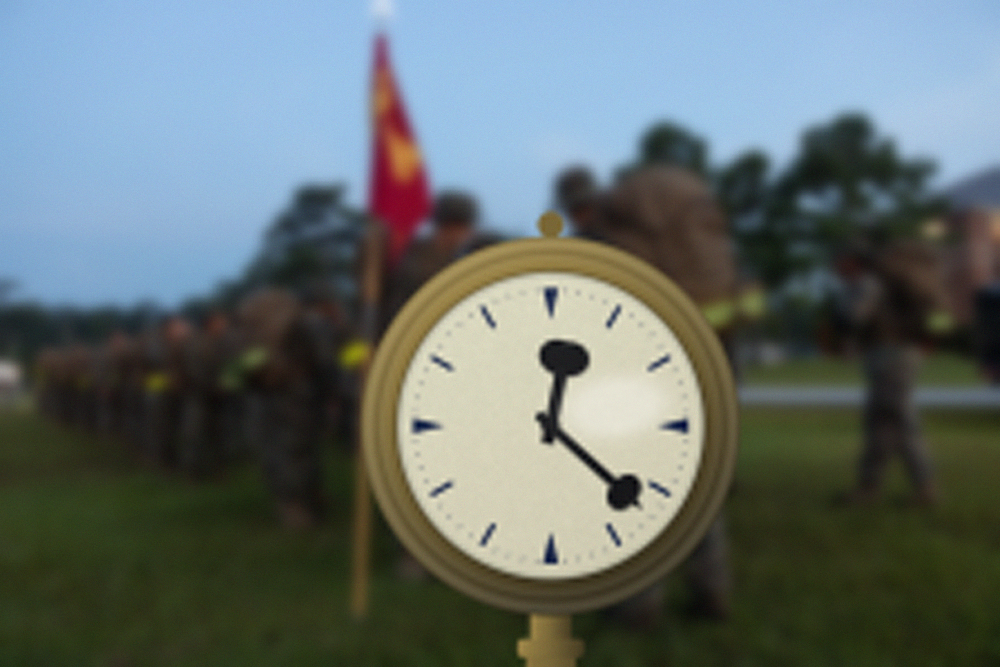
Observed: 12 h 22 min
